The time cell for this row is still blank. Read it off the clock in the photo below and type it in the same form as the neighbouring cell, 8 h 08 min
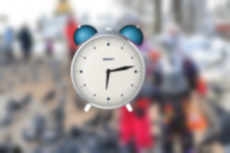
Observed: 6 h 13 min
